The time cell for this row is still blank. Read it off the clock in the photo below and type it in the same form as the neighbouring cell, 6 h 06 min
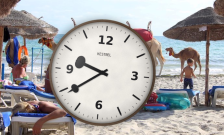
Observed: 9 h 39 min
